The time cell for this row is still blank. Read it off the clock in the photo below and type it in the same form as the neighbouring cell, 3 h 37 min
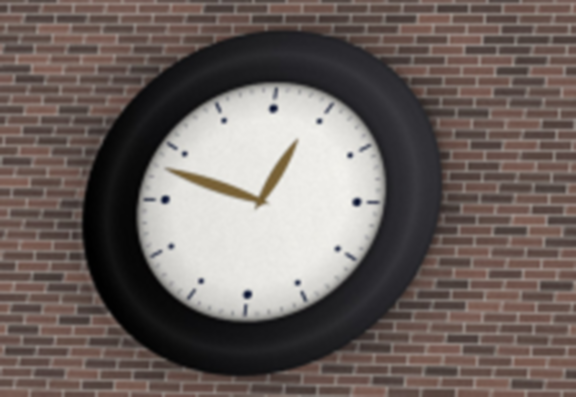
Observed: 12 h 48 min
